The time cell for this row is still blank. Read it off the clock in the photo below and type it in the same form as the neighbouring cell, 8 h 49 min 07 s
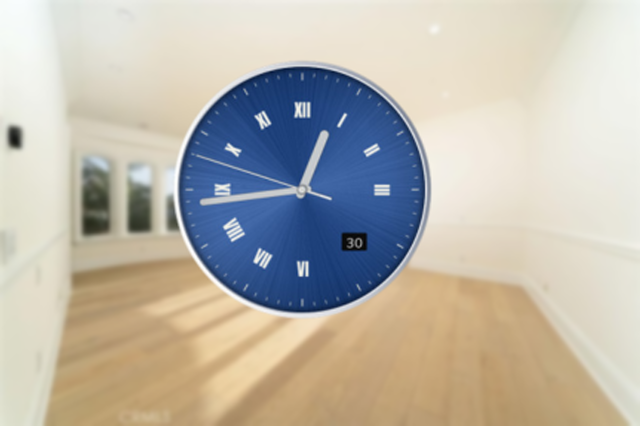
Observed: 12 h 43 min 48 s
